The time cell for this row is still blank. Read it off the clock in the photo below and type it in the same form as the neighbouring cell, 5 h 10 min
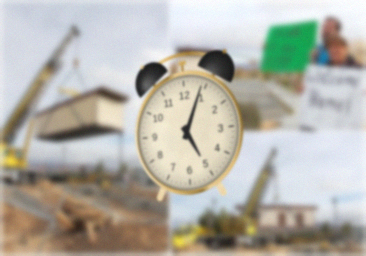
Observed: 5 h 04 min
